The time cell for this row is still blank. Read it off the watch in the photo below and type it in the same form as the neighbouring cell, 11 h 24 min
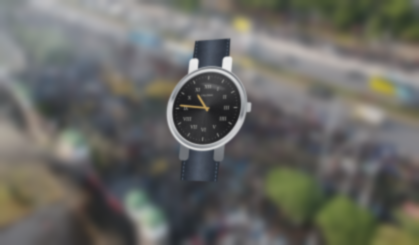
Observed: 10 h 46 min
